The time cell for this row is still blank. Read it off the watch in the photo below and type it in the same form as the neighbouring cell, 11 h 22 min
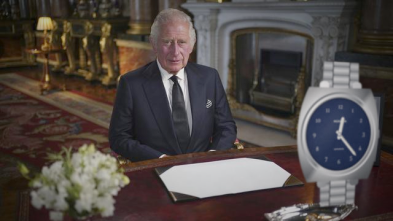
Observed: 12 h 23 min
